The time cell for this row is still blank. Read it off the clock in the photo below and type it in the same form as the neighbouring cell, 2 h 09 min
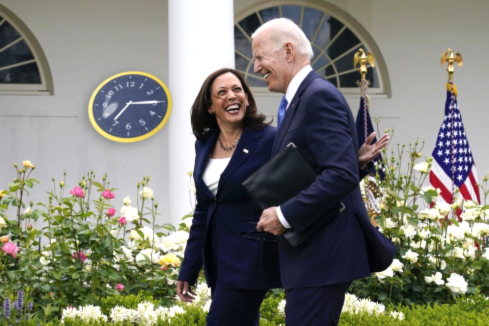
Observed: 7 h 15 min
